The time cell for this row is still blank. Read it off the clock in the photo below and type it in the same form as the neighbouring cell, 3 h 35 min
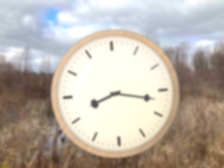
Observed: 8 h 17 min
